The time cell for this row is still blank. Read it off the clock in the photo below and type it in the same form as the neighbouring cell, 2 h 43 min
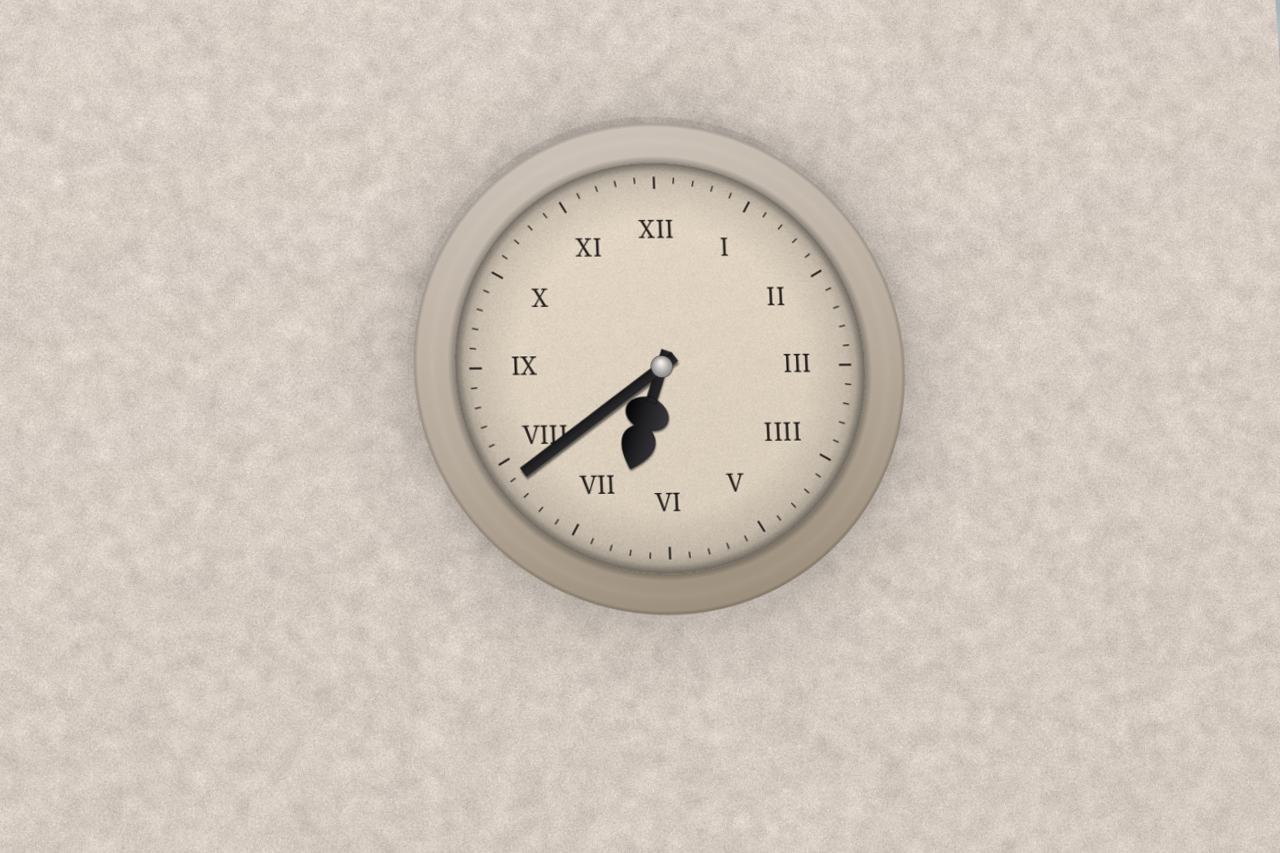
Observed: 6 h 39 min
